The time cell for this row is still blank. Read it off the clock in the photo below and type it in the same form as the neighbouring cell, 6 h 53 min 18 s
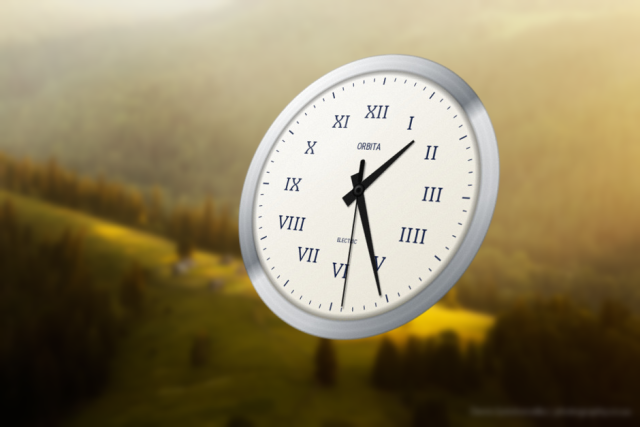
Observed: 1 h 25 min 29 s
